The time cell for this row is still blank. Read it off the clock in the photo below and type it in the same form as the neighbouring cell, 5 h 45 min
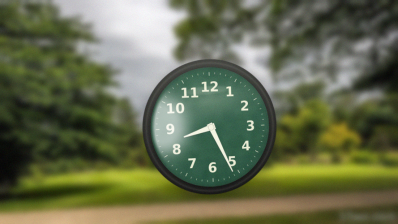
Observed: 8 h 26 min
